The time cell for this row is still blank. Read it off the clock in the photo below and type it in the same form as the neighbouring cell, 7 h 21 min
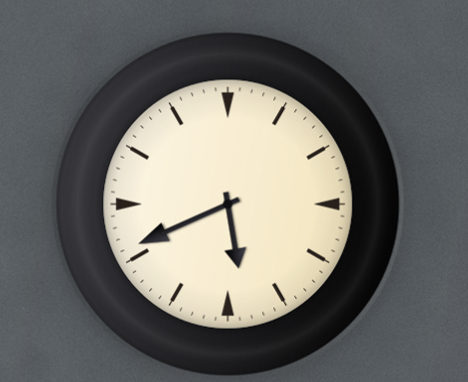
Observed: 5 h 41 min
